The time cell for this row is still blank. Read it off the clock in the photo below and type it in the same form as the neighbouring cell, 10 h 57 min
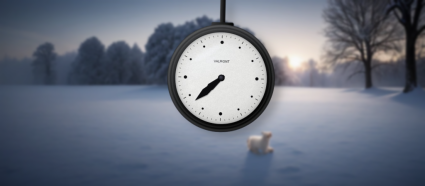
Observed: 7 h 38 min
